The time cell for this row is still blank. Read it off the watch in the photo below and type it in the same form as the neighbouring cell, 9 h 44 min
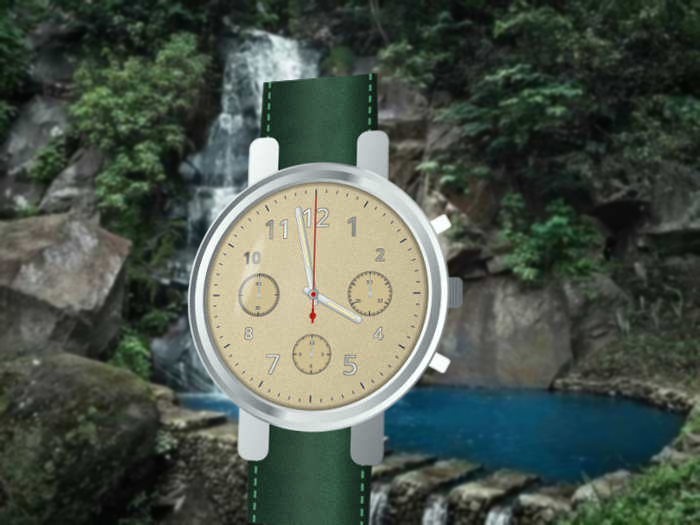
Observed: 3 h 58 min
